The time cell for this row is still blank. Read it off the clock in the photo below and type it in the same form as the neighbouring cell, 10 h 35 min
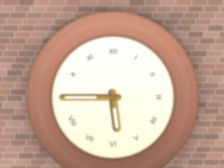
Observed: 5 h 45 min
